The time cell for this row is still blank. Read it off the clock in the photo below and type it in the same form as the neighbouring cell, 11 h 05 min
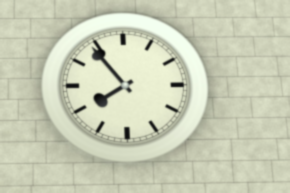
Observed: 7 h 54 min
